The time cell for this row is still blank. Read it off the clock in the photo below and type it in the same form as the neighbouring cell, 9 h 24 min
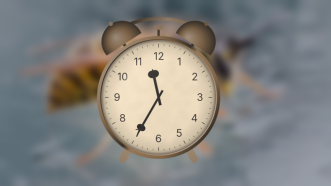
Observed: 11 h 35 min
